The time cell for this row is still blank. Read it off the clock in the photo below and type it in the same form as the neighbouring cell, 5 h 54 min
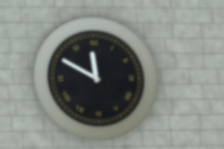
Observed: 11 h 50 min
